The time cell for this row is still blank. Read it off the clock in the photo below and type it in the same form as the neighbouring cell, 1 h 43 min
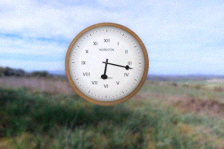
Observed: 6 h 17 min
